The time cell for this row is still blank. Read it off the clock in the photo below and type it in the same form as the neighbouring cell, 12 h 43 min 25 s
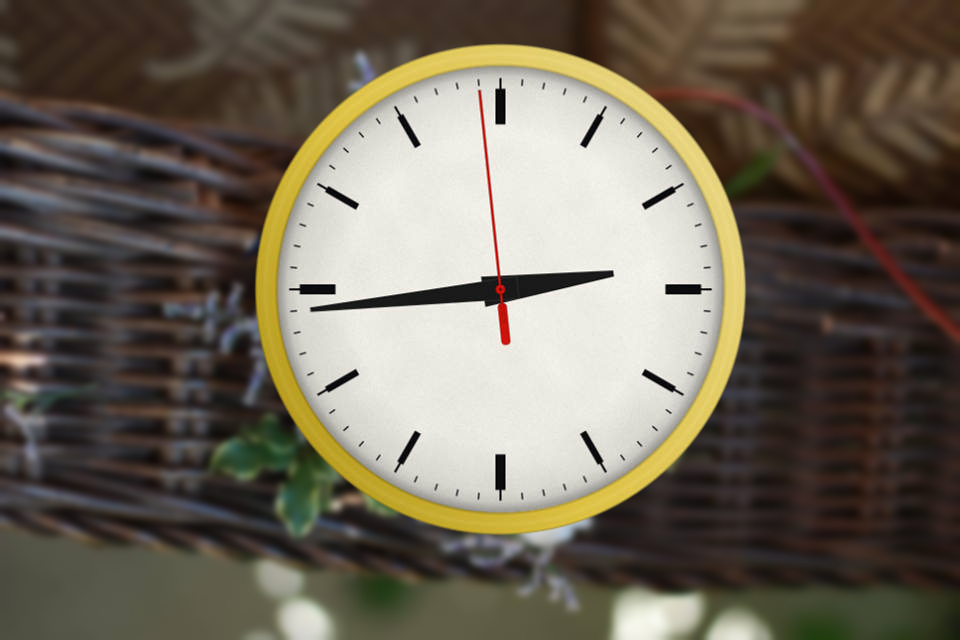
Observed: 2 h 43 min 59 s
